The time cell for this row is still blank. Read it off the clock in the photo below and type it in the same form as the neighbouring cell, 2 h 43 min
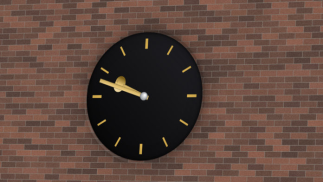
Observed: 9 h 48 min
